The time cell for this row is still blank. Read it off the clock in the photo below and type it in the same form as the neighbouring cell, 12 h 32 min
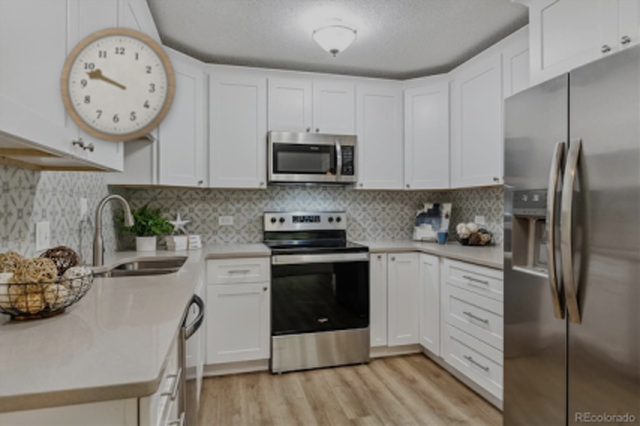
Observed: 9 h 48 min
